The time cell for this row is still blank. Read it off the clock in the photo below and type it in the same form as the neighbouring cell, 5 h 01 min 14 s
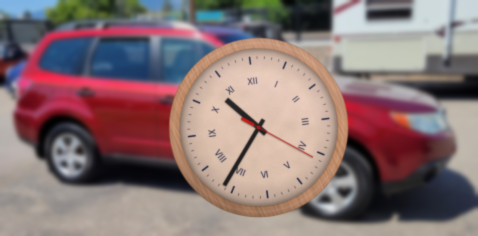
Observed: 10 h 36 min 21 s
